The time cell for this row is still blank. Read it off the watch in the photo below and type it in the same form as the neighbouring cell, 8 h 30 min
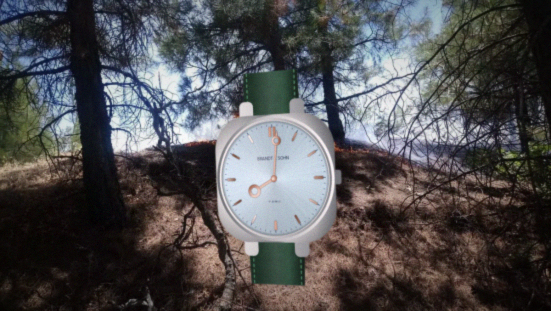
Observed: 8 h 01 min
